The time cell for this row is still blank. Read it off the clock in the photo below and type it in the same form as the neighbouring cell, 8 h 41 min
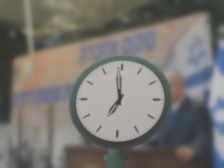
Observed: 6 h 59 min
